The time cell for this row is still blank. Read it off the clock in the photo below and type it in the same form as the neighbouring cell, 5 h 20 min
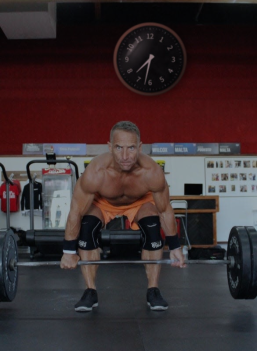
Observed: 7 h 32 min
